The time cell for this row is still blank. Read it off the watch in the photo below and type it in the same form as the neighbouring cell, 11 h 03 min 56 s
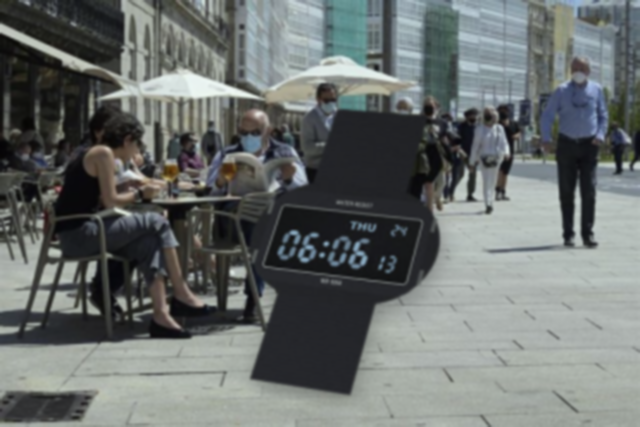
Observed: 6 h 06 min 13 s
